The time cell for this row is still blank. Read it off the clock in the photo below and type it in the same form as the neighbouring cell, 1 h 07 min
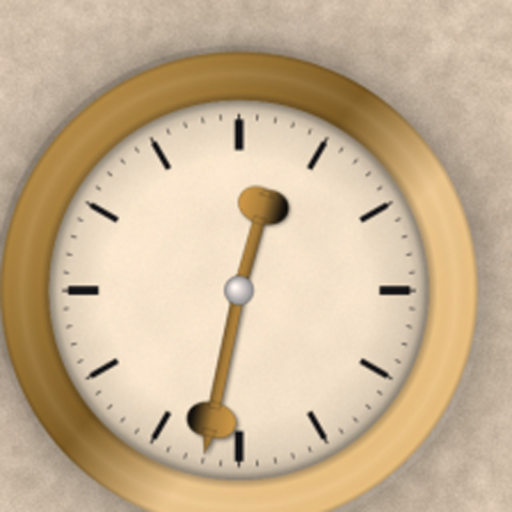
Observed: 12 h 32 min
